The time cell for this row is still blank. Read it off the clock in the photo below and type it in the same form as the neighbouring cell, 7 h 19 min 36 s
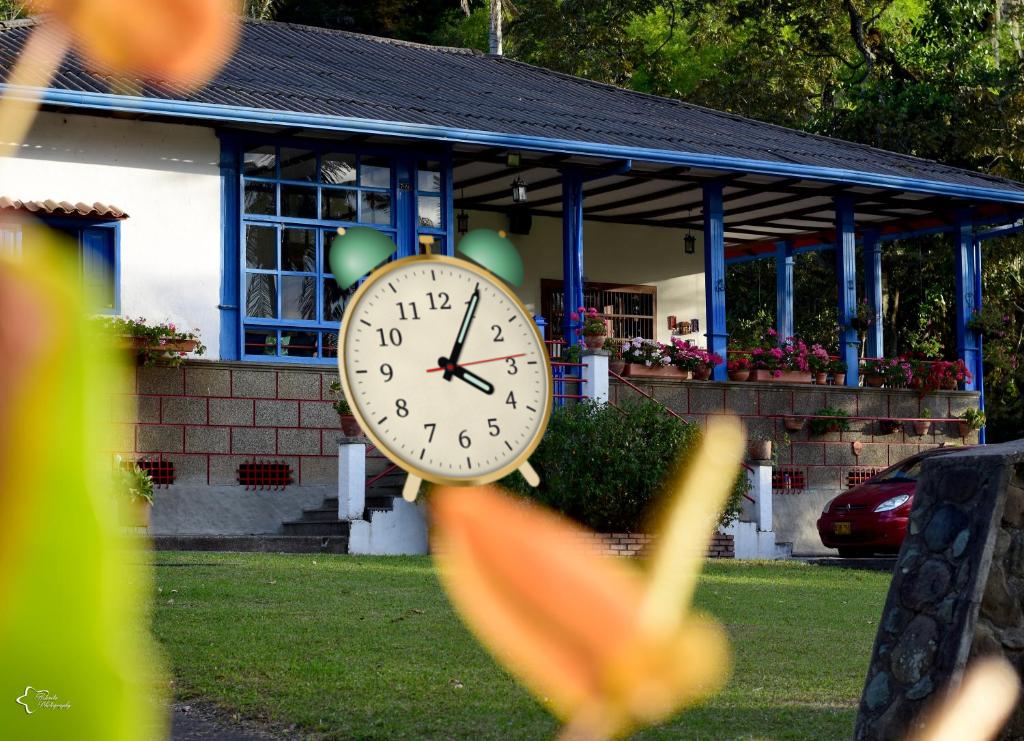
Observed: 4 h 05 min 14 s
